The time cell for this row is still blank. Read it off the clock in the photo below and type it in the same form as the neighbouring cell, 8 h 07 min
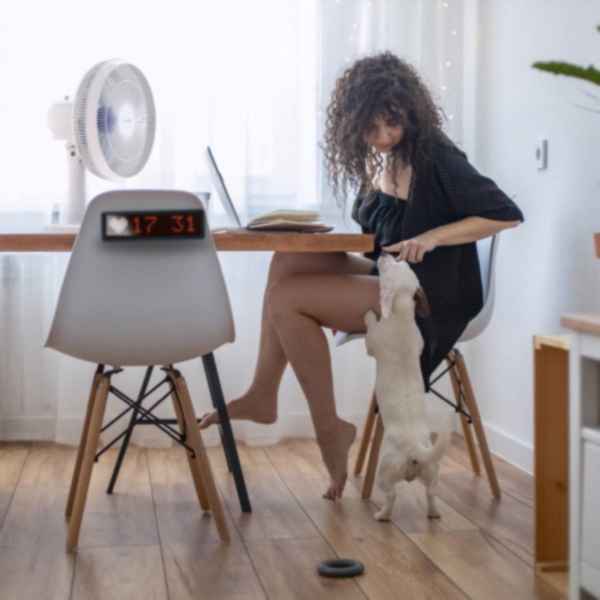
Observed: 17 h 31 min
